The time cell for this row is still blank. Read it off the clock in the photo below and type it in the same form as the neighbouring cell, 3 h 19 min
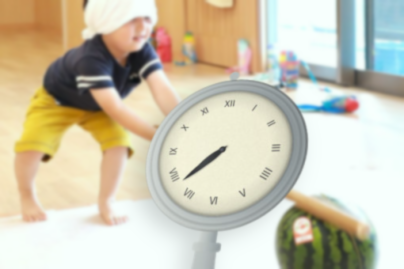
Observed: 7 h 38 min
